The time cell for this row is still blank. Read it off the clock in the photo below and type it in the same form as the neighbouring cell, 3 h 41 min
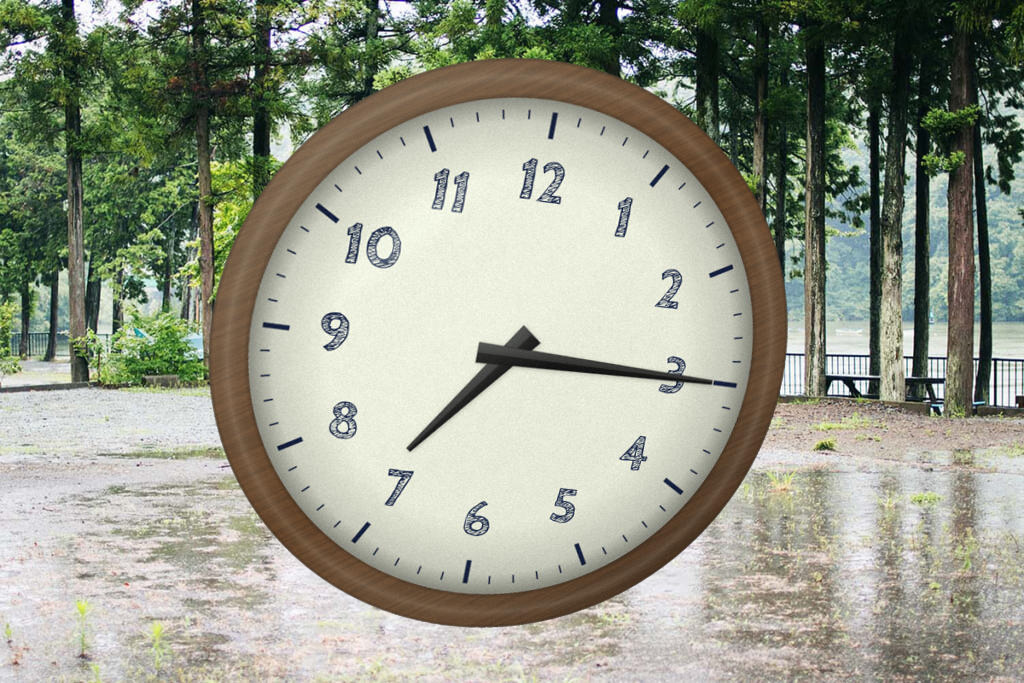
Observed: 7 h 15 min
